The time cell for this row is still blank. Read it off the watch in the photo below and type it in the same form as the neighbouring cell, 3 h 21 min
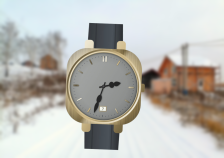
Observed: 2 h 33 min
